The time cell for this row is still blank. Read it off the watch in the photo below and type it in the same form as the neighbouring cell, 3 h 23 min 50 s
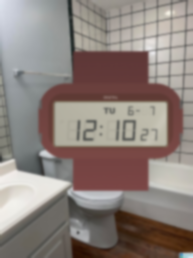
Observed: 12 h 10 min 27 s
